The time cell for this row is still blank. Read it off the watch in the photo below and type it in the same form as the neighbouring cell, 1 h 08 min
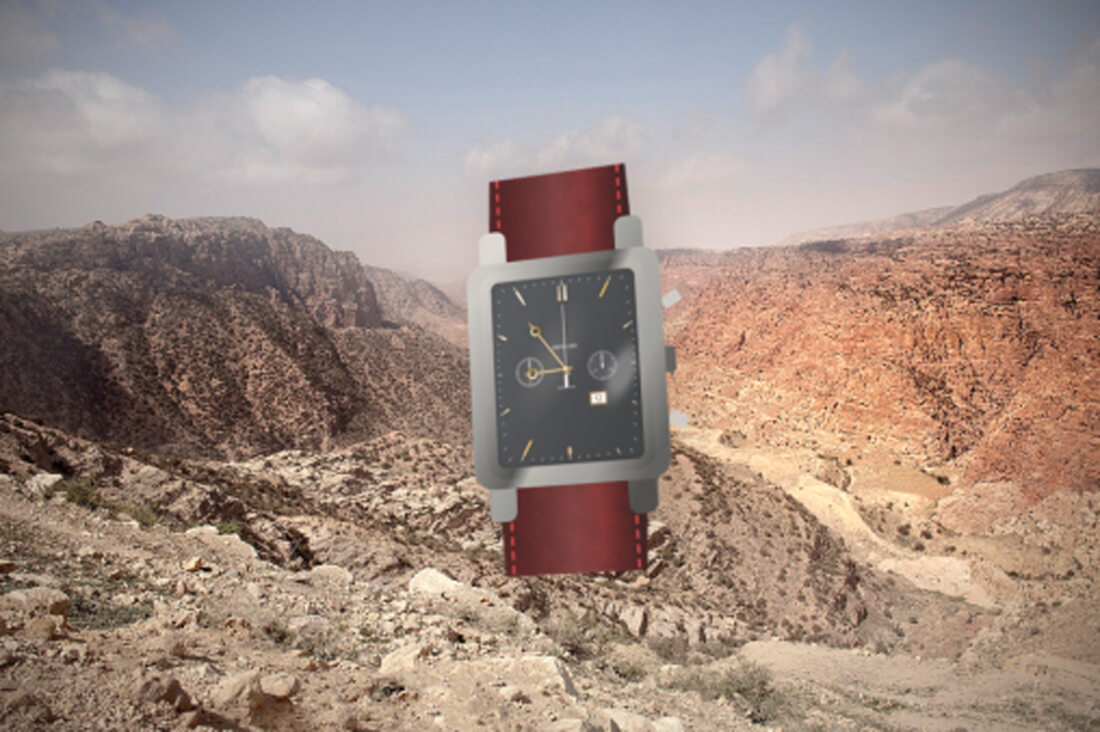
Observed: 8 h 54 min
